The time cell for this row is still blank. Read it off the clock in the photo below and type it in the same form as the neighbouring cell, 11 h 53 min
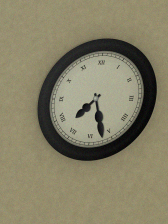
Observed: 7 h 27 min
